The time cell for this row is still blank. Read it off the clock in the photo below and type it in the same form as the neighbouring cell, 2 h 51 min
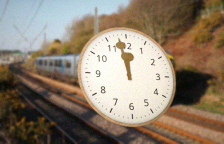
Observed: 11 h 58 min
